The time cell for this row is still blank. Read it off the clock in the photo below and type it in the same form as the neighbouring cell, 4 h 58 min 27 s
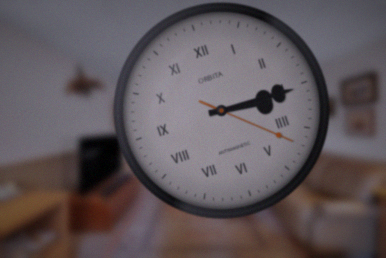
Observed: 3 h 15 min 22 s
